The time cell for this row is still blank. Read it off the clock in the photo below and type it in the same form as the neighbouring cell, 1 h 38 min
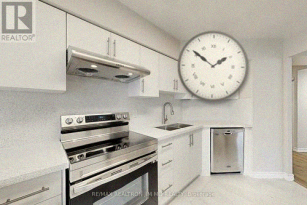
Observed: 1 h 51 min
